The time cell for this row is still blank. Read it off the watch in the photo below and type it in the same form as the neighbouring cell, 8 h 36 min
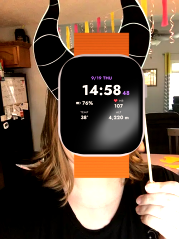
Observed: 14 h 58 min
